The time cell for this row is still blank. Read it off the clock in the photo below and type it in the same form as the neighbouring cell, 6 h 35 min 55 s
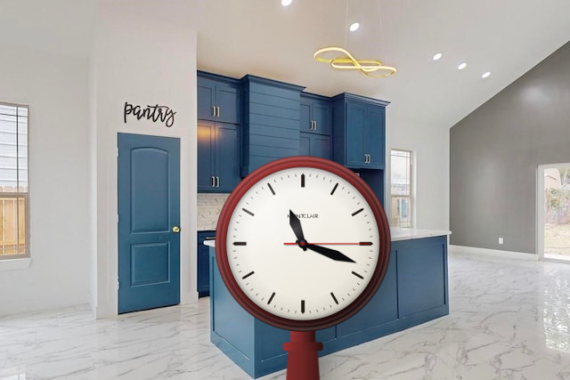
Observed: 11 h 18 min 15 s
